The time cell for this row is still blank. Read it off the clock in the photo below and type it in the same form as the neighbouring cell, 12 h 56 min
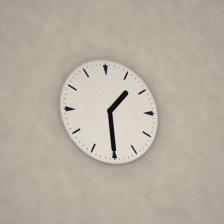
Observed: 1 h 30 min
